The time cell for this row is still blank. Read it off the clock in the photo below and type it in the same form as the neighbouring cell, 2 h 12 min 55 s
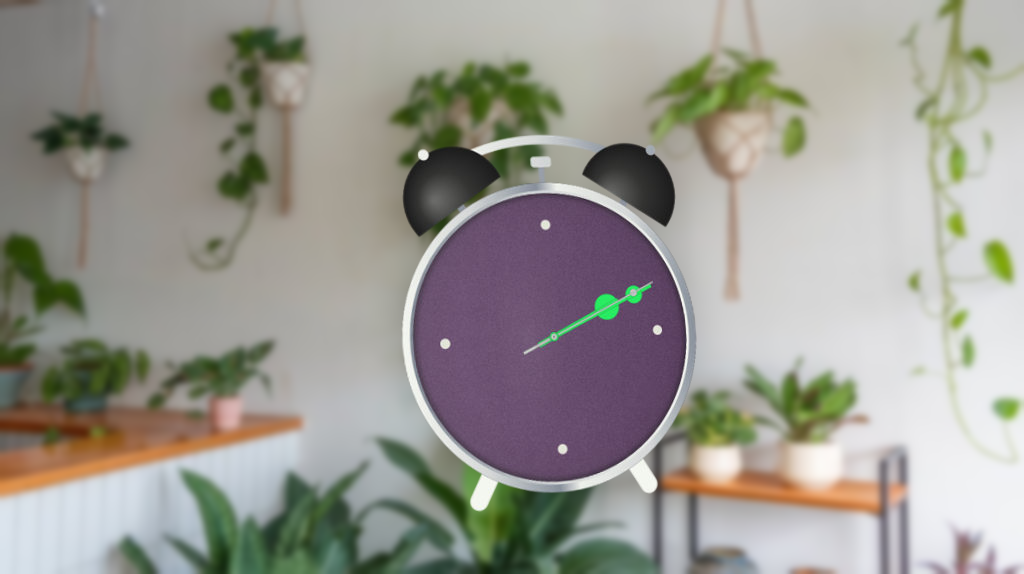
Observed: 2 h 11 min 11 s
